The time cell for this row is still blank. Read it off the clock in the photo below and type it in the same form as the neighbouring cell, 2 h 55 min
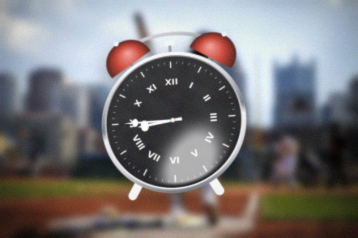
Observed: 8 h 45 min
